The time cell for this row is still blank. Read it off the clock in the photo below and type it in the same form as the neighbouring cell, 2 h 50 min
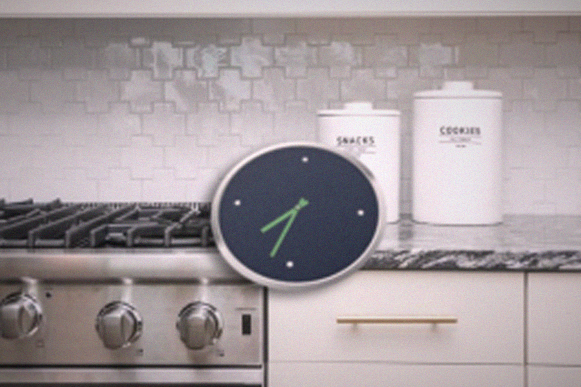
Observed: 7 h 33 min
